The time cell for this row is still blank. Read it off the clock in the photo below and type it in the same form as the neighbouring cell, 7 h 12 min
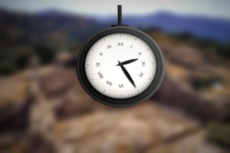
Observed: 2 h 25 min
